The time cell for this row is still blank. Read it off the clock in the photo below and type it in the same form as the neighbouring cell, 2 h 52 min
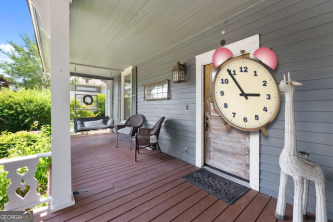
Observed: 2 h 54 min
